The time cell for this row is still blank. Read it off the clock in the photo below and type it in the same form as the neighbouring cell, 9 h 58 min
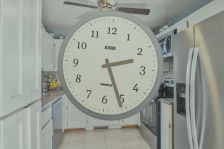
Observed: 2 h 26 min
